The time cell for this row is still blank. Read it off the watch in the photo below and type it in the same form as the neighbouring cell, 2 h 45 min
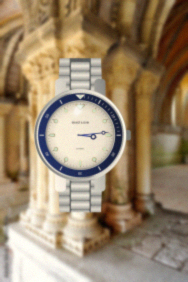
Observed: 3 h 14 min
